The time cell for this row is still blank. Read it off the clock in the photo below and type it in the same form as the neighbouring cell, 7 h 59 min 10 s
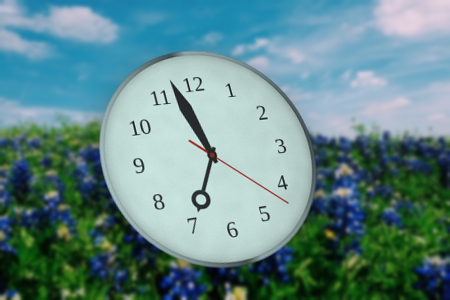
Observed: 6 h 57 min 22 s
